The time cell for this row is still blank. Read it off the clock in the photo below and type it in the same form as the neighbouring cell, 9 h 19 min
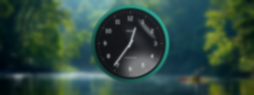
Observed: 12 h 36 min
